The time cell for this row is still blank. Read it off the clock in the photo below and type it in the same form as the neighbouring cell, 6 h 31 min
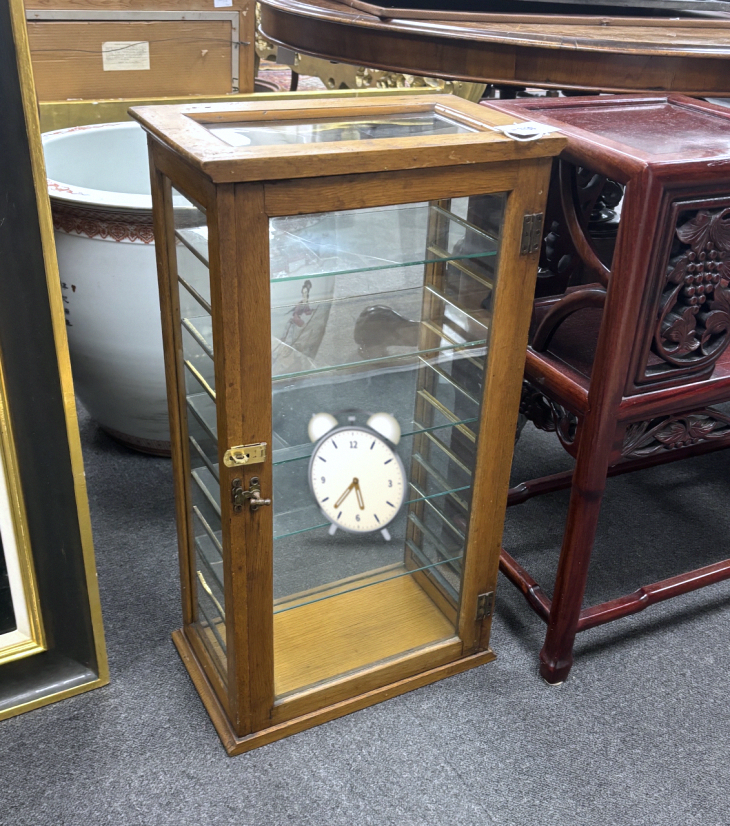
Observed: 5 h 37 min
